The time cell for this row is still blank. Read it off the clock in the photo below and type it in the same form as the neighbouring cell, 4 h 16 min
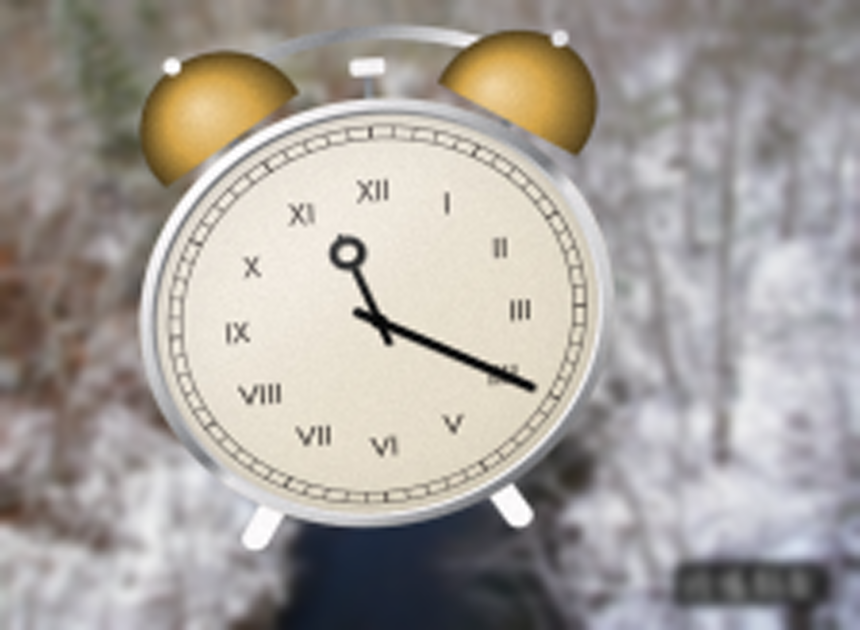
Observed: 11 h 20 min
